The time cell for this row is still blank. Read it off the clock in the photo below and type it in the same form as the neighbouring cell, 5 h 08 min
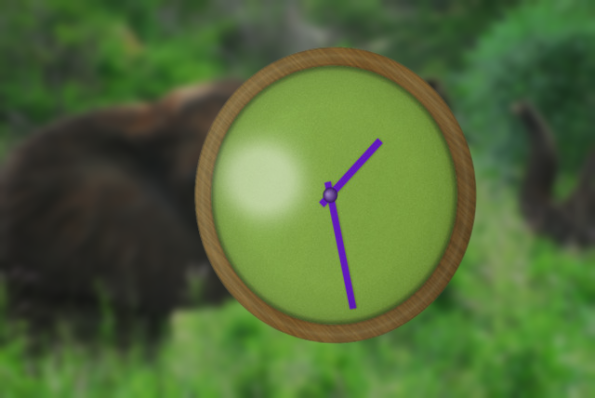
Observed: 1 h 28 min
